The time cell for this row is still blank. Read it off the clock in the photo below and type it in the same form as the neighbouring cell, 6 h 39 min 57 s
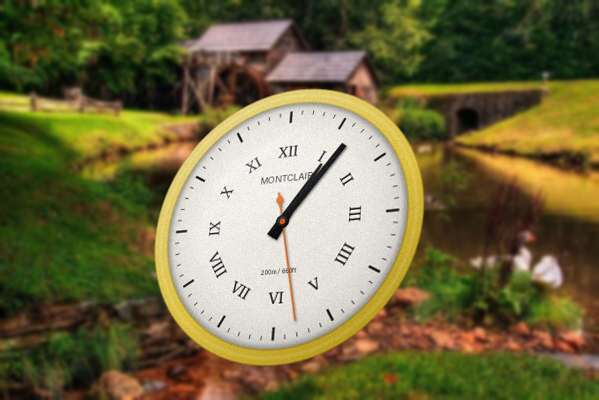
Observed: 1 h 06 min 28 s
